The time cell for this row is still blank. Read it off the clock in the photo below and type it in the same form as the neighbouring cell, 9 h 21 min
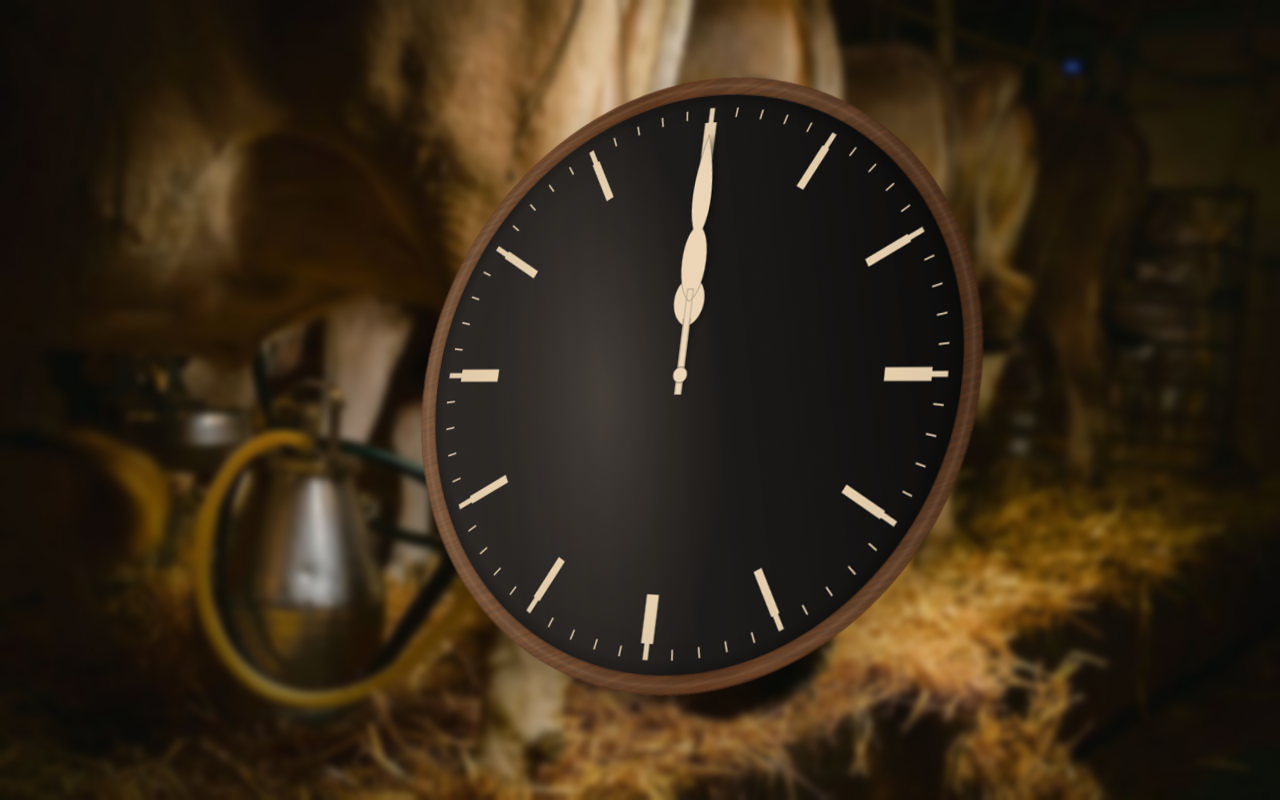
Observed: 12 h 00 min
